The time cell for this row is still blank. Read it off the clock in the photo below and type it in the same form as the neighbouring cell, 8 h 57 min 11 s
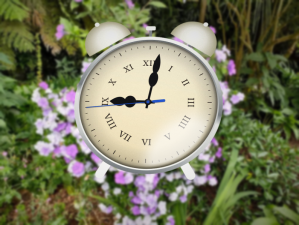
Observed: 9 h 01 min 44 s
